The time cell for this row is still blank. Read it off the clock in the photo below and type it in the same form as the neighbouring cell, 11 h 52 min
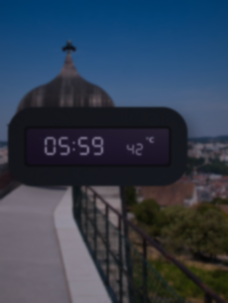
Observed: 5 h 59 min
